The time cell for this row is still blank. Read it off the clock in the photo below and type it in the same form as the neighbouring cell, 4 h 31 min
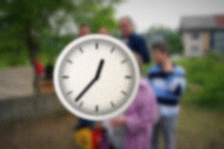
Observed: 12 h 37 min
